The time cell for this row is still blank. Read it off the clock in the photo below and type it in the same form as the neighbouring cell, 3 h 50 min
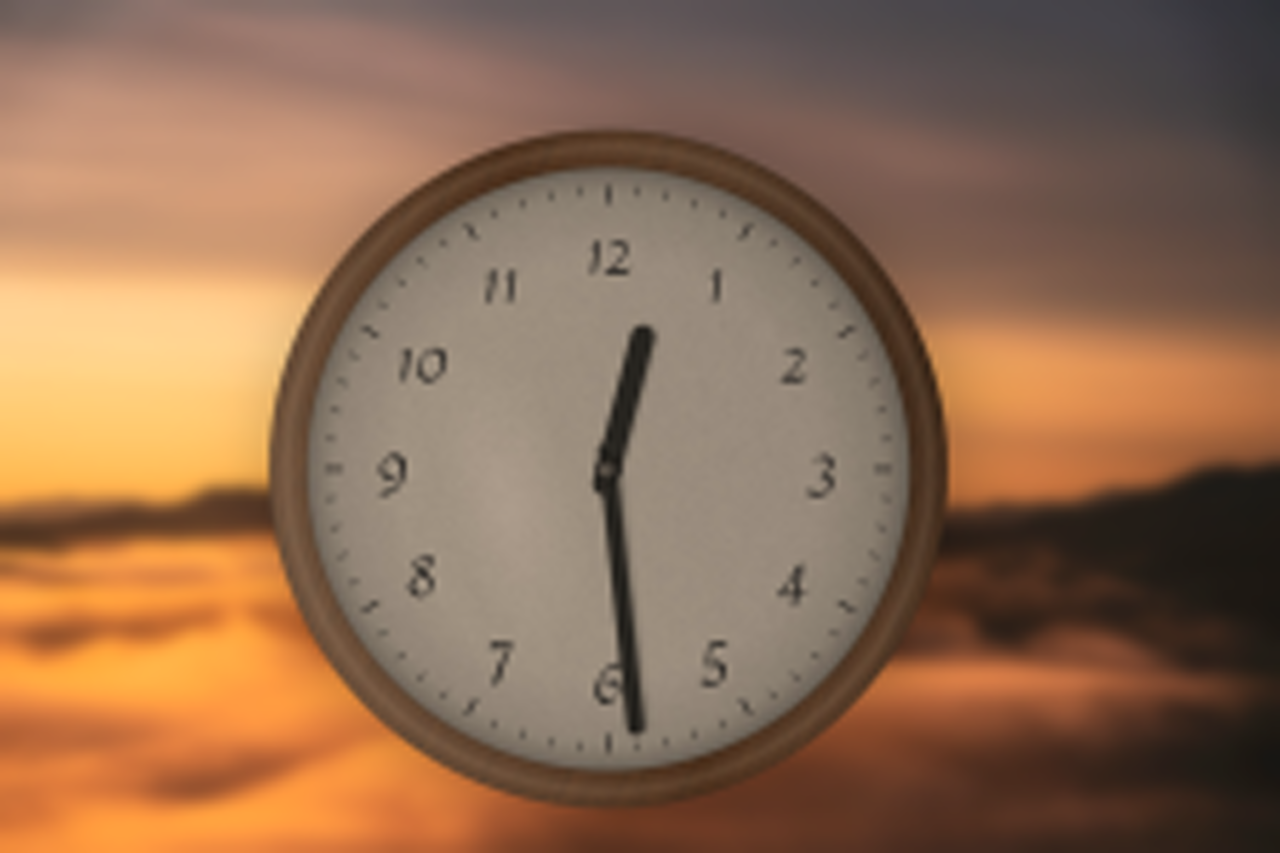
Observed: 12 h 29 min
